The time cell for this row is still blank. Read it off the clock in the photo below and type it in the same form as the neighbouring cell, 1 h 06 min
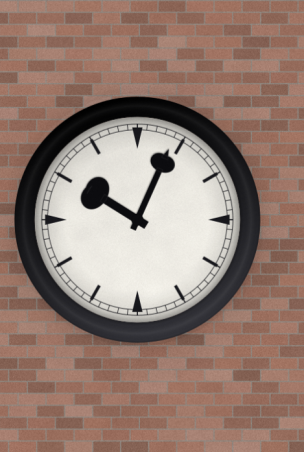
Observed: 10 h 04 min
